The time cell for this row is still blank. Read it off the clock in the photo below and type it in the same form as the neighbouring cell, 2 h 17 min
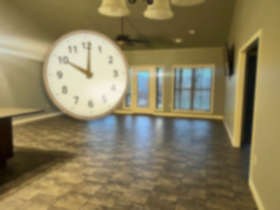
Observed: 10 h 01 min
